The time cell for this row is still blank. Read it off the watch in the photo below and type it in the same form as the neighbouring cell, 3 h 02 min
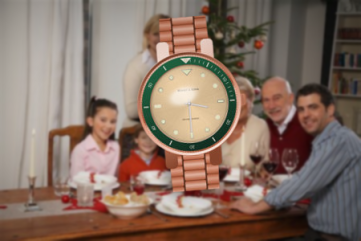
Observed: 3 h 30 min
